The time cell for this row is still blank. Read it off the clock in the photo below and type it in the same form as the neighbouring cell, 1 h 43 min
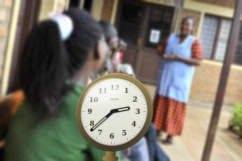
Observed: 2 h 38 min
